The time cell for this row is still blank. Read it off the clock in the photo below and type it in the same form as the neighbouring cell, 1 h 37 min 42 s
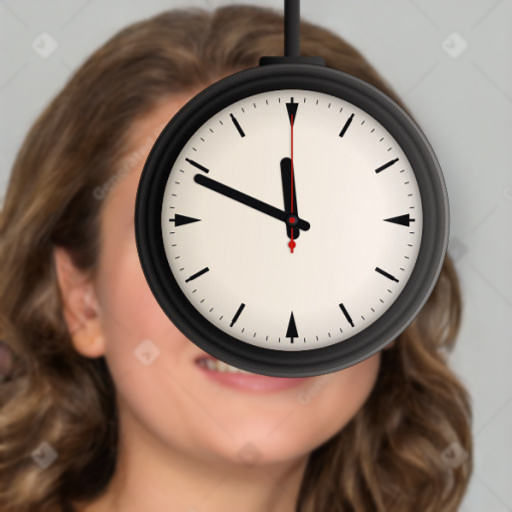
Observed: 11 h 49 min 00 s
